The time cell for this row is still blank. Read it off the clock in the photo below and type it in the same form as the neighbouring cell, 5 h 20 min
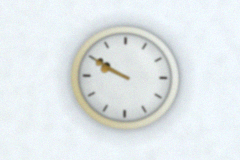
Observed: 9 h 50 min
